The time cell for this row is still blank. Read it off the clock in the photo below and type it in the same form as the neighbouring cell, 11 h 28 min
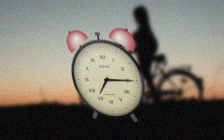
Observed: 7 h 15 min
